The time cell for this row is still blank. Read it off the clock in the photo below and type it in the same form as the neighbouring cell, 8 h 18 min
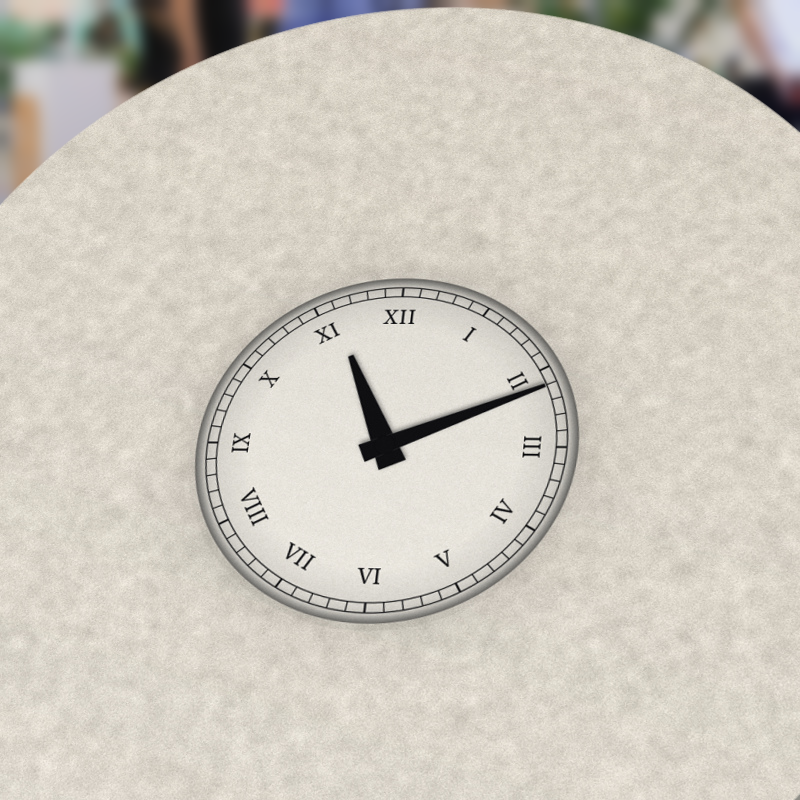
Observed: 11 h 11 min
